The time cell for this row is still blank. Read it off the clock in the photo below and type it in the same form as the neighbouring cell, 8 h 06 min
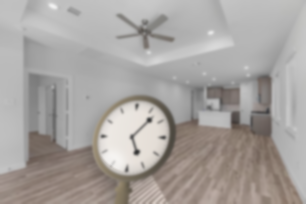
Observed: 5 h 07 min
